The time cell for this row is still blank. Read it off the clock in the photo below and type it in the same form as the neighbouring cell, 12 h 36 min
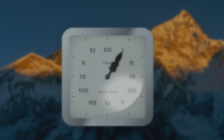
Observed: 1 h 05 min
